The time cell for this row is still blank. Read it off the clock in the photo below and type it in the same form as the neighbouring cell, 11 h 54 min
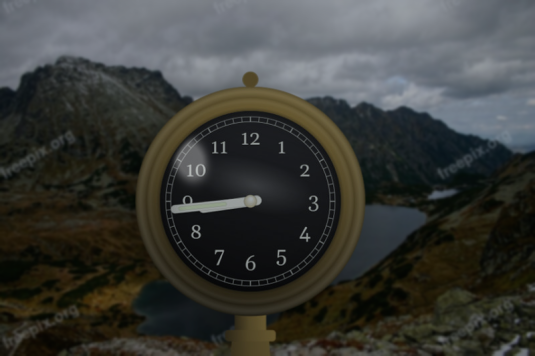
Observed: 8 h 44 min
